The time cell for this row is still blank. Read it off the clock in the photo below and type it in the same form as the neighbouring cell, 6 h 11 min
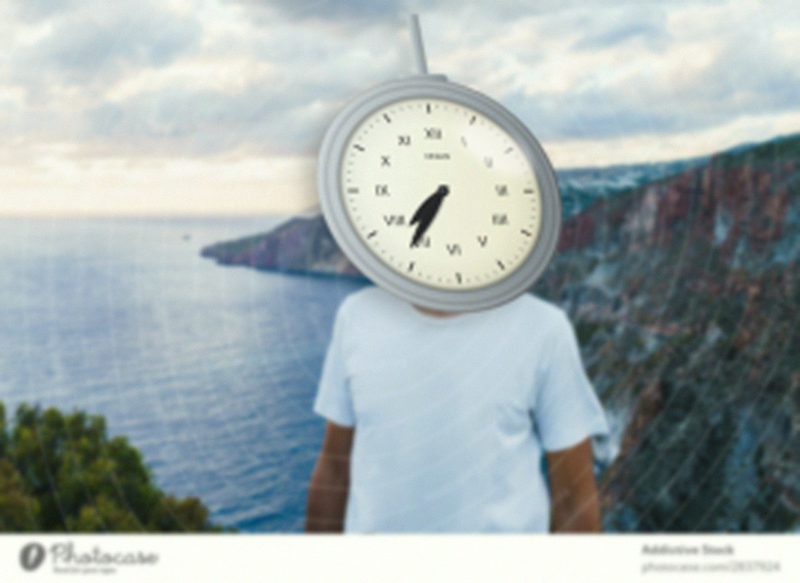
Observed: 7 h 36 min
